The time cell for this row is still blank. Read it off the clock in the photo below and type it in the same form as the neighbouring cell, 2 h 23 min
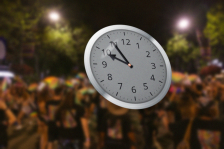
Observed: 9 h 55 min
